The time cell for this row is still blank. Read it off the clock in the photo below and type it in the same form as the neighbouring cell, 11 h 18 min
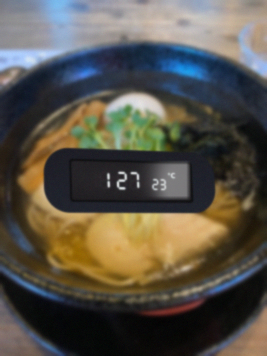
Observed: 1 h 27 min
